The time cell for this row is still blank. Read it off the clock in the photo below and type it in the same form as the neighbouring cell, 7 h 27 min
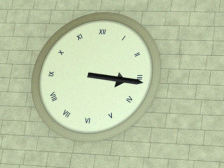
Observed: 3 h 16 min
